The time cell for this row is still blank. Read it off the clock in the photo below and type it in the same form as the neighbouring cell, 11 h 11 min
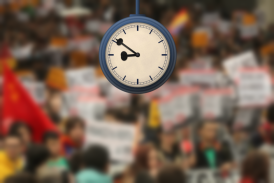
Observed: 8 h 51 min
